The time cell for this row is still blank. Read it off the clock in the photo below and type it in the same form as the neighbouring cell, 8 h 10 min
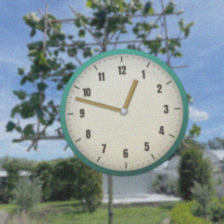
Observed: 12 h 48 min
